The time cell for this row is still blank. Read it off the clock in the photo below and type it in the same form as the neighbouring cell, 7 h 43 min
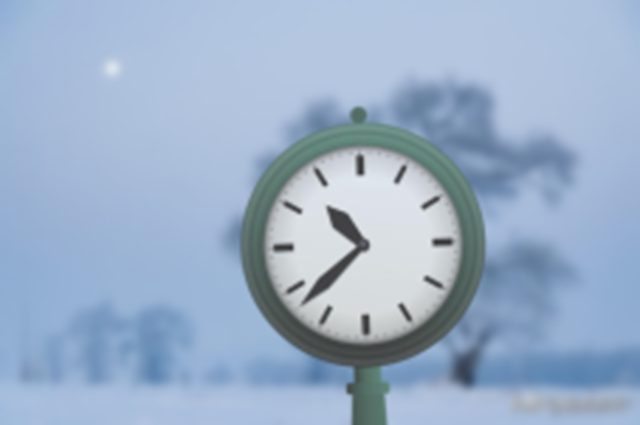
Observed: 10 h 38 min
